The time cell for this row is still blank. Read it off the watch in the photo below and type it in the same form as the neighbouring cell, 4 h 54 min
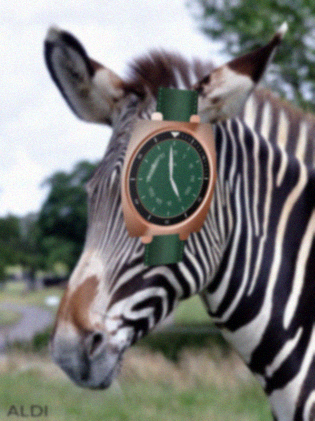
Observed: 4 h 59 min
